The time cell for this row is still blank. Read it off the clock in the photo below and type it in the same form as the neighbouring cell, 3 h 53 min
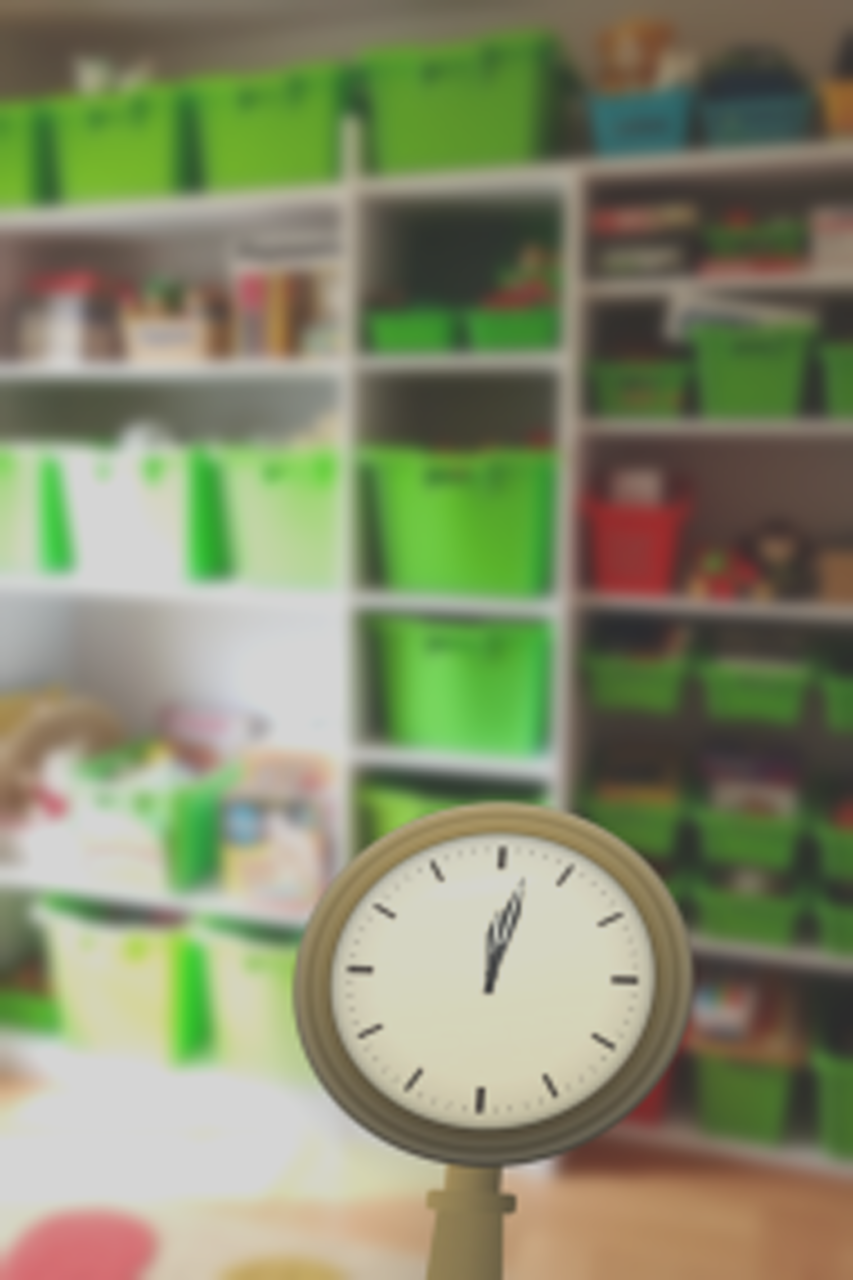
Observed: 12 h 02 min
